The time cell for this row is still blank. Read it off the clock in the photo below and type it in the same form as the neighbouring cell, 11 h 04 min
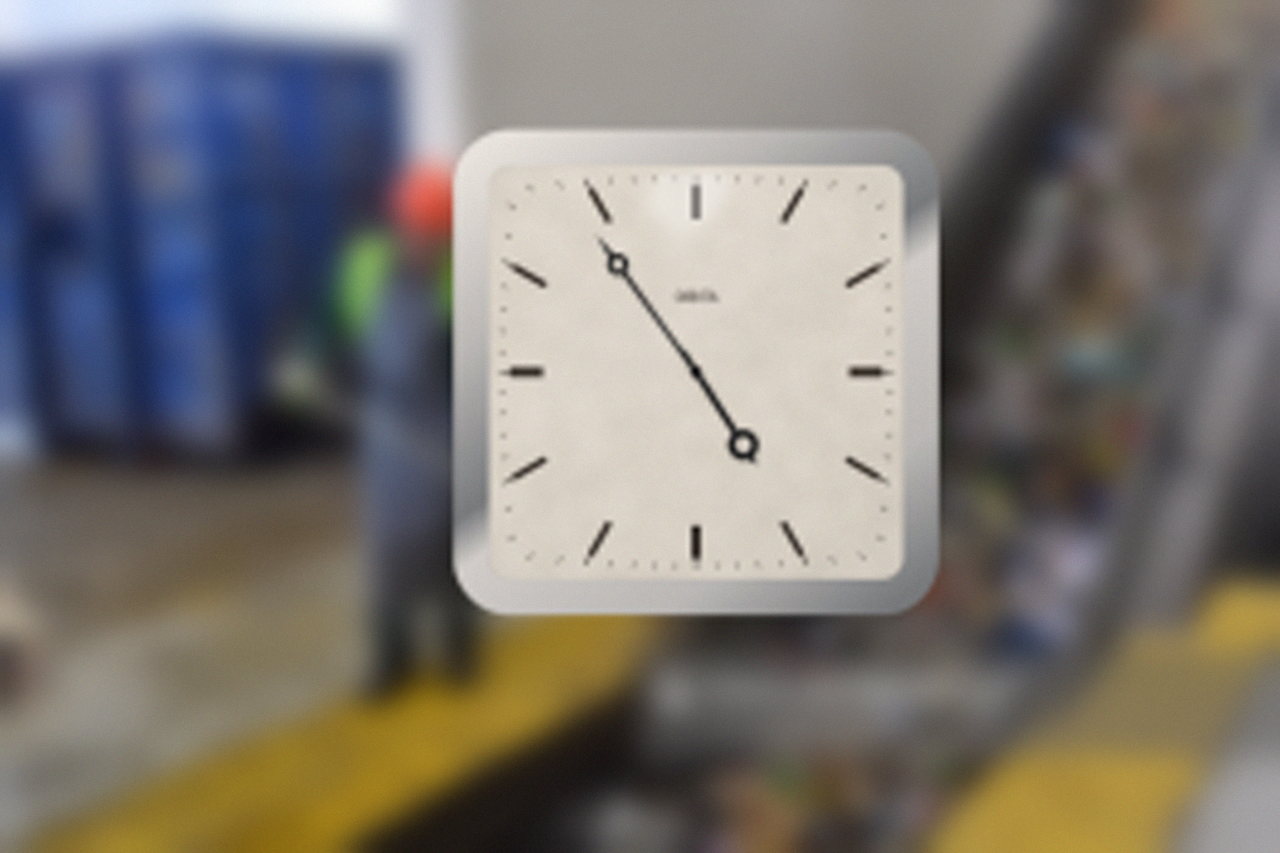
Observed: 4 h 54 min
